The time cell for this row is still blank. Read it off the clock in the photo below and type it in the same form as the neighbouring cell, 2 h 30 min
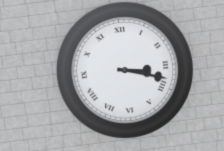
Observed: 3 h 18 min
